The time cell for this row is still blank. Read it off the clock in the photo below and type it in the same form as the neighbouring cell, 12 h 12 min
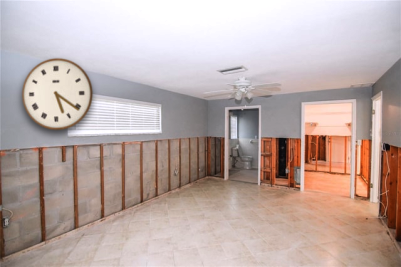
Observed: 5 h 21 min
